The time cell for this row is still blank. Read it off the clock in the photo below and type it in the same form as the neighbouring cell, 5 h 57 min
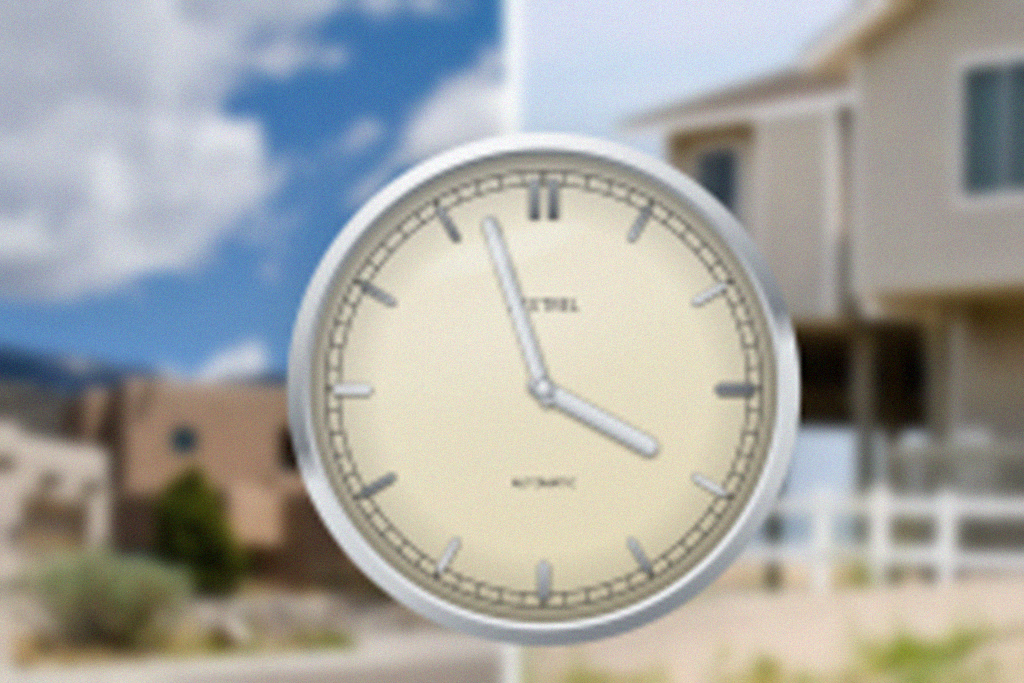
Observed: 3 h 57 min
